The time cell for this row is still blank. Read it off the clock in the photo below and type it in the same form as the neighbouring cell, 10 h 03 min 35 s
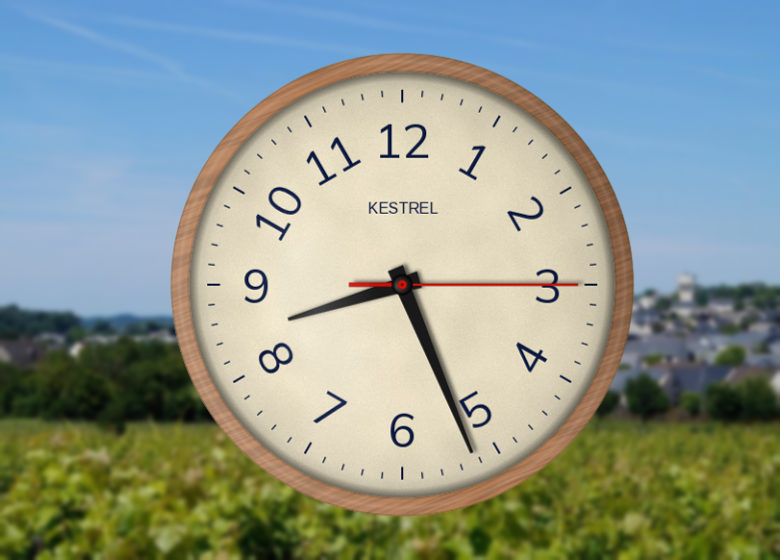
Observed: 8 h 26 min 15 s
